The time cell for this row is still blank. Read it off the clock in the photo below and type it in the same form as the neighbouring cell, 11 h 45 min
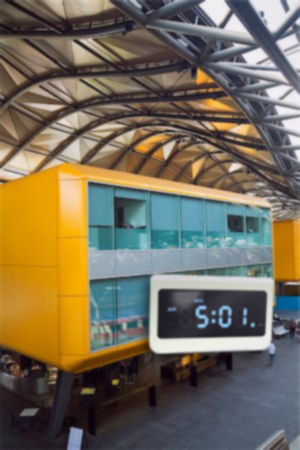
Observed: 5 h 01 min
